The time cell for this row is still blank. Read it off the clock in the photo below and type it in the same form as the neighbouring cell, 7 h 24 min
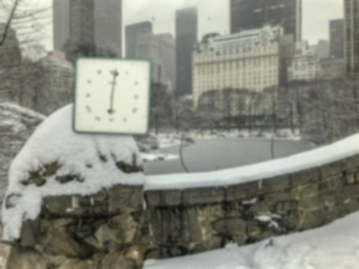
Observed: 6 h 01 min
